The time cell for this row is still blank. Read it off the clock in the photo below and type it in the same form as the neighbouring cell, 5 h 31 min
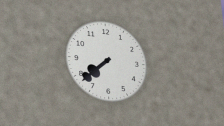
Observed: 7 h 38 min
